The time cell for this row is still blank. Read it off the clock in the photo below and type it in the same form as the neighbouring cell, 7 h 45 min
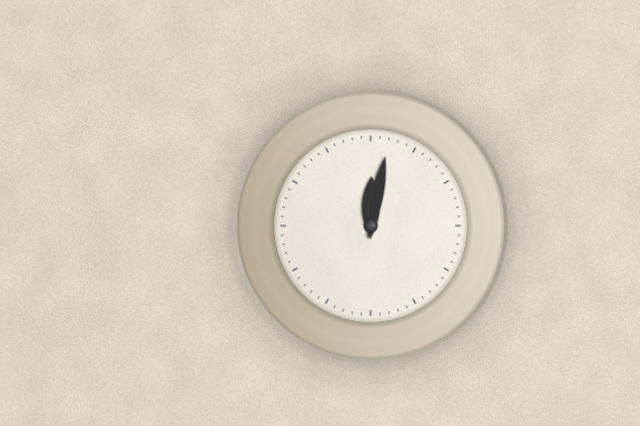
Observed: 12 h 02 min
